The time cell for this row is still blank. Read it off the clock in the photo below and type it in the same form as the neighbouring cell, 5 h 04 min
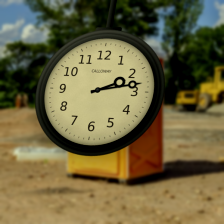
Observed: 2 h 13 min
